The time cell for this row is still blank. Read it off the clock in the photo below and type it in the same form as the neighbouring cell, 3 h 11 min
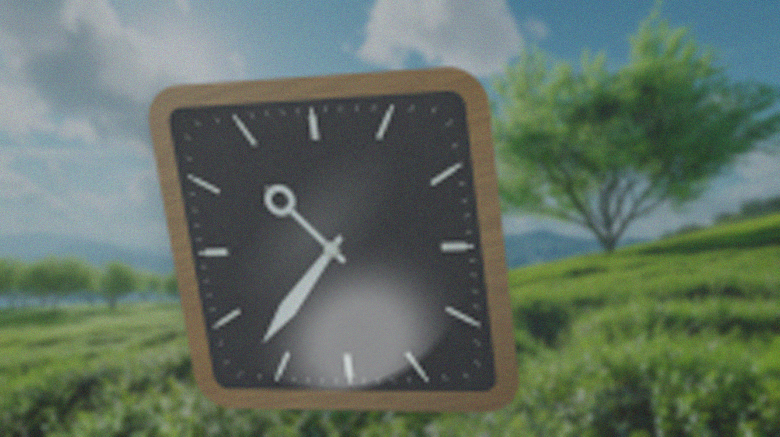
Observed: 10 h 37 min
